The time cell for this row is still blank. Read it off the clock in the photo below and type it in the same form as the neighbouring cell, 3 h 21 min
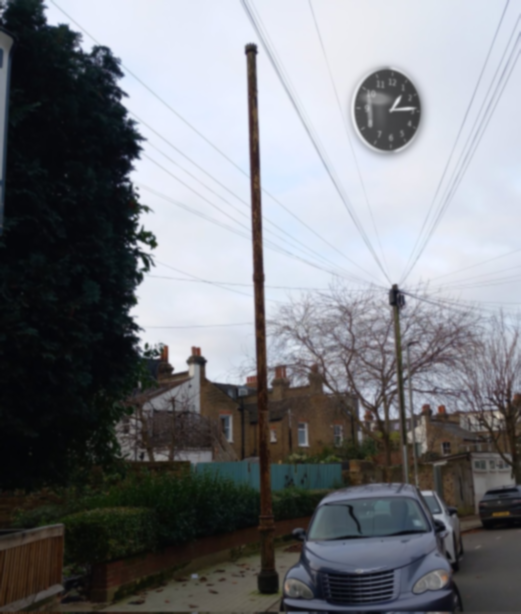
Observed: 1 h 14 min
